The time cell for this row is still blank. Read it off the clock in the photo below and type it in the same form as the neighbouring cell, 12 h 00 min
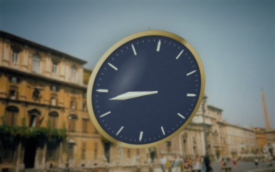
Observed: 8 h 43 min
